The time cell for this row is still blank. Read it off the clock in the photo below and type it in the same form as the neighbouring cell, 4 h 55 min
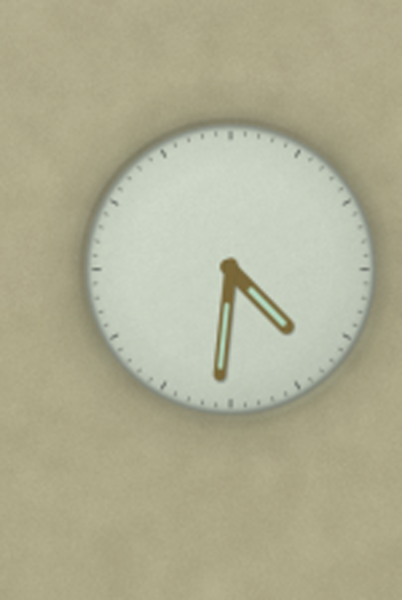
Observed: 4 h 31 min
